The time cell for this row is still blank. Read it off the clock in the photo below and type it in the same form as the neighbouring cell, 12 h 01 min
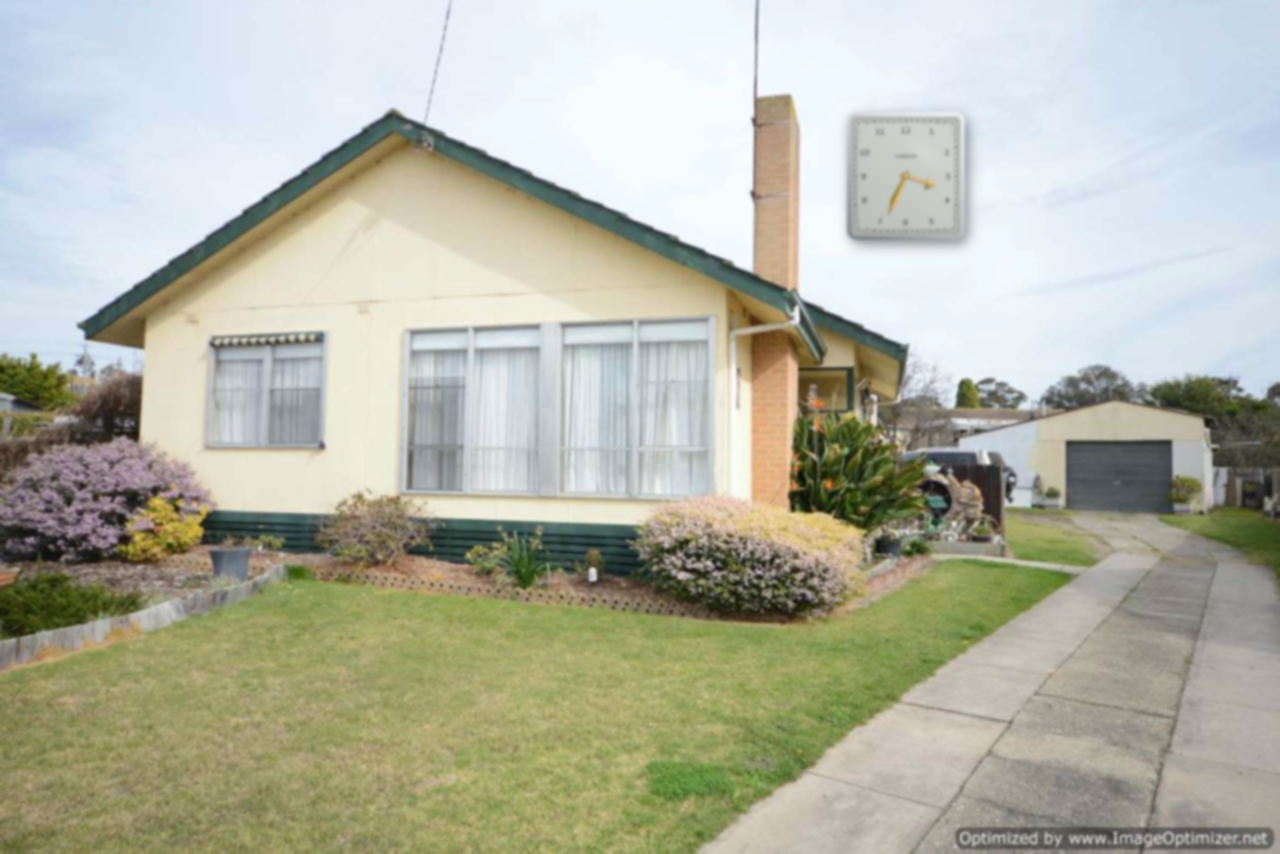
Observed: 3 h 34 min
